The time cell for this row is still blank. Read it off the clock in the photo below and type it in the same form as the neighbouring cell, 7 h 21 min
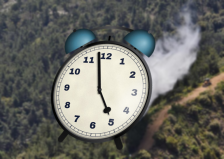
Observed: 4 h 58 min
